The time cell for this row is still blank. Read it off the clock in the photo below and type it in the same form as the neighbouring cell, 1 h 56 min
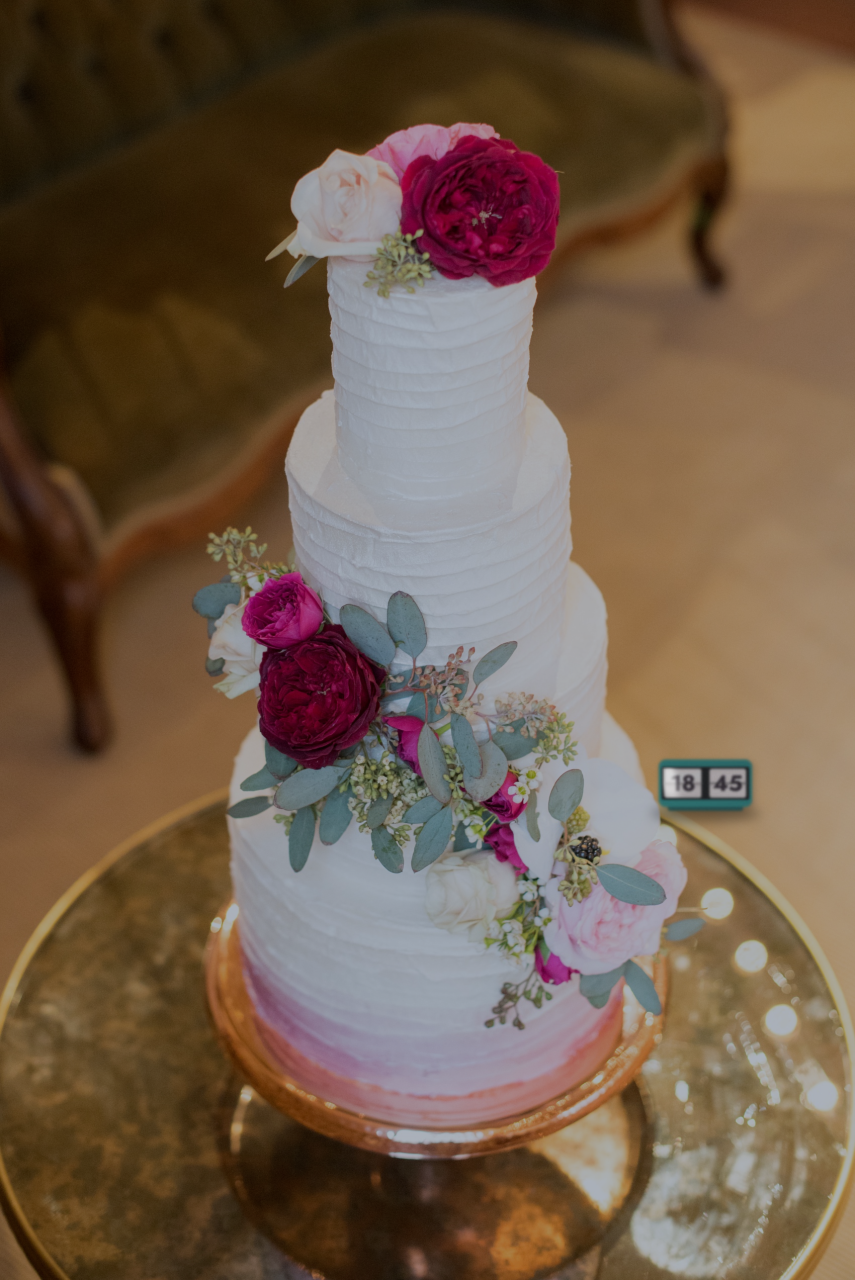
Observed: 18 h 45 min
